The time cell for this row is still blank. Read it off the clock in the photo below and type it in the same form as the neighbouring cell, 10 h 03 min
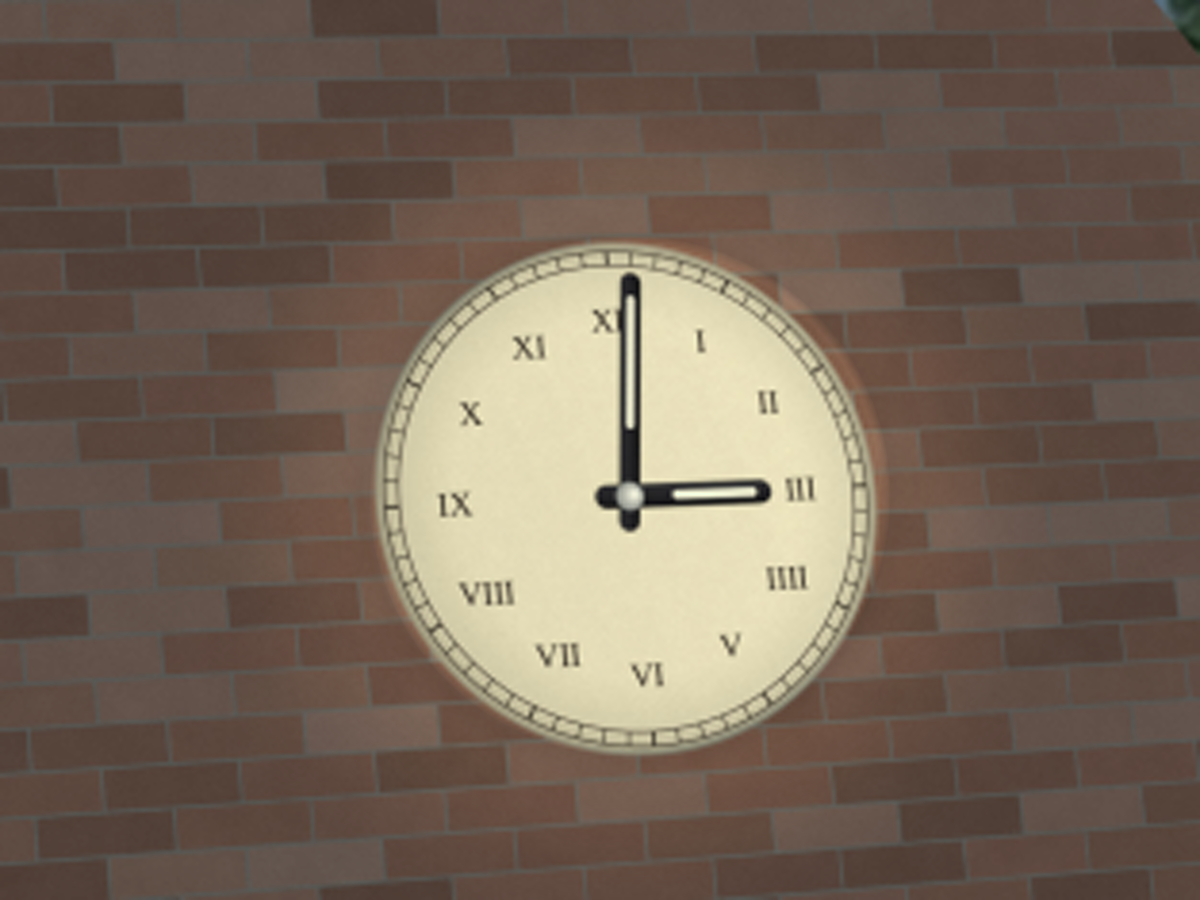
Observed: 3 h 01 min
